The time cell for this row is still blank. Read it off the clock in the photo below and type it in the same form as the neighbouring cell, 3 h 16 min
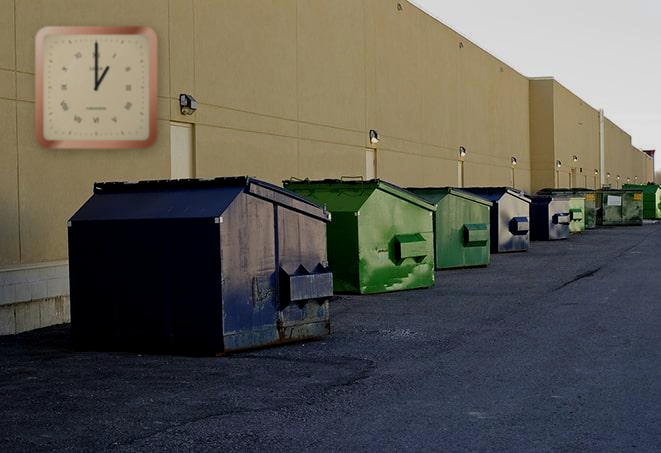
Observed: 1 h 00 min
